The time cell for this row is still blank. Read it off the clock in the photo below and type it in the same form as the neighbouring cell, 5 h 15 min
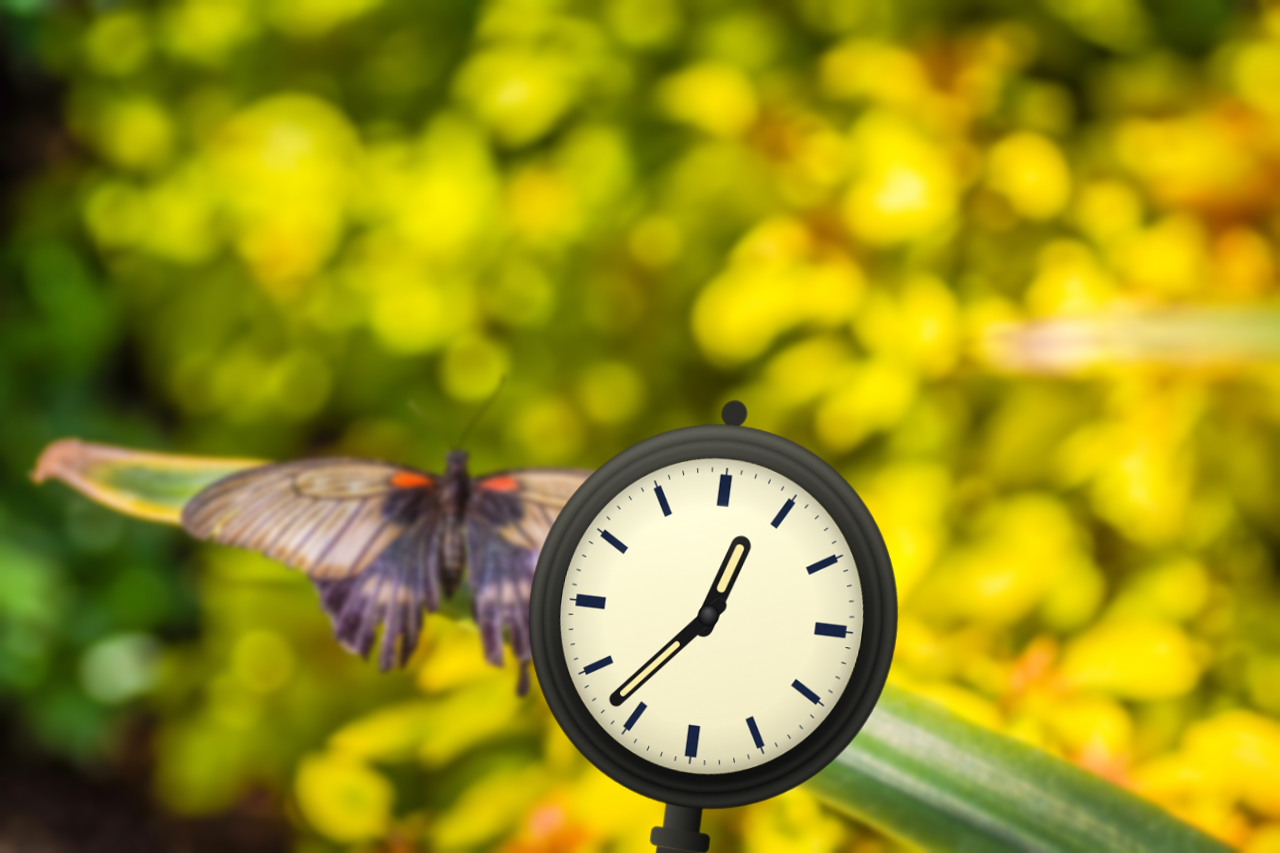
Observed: 12 h 37 min
